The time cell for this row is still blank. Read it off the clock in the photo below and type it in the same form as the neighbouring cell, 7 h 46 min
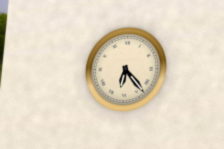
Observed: 6 h 23 min
